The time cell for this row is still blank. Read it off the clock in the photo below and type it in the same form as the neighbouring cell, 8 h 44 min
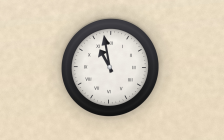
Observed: 10 h 58 min
